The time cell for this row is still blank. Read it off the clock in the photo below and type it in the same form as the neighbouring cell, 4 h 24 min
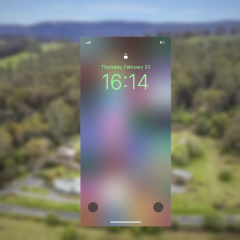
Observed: 16 h 14 min
